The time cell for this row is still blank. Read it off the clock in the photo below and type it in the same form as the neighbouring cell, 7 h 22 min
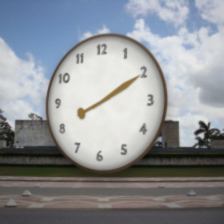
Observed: 8 h 10 min
